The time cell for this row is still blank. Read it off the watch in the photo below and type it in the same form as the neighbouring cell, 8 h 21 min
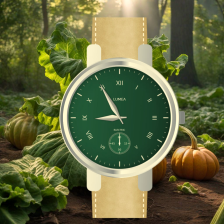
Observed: 8 h 55 min
